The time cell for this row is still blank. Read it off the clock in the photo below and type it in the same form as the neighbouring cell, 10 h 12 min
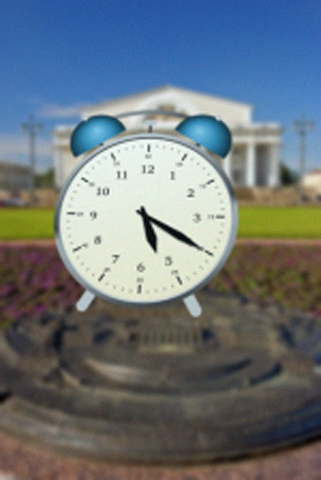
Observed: 5 h 20 min
